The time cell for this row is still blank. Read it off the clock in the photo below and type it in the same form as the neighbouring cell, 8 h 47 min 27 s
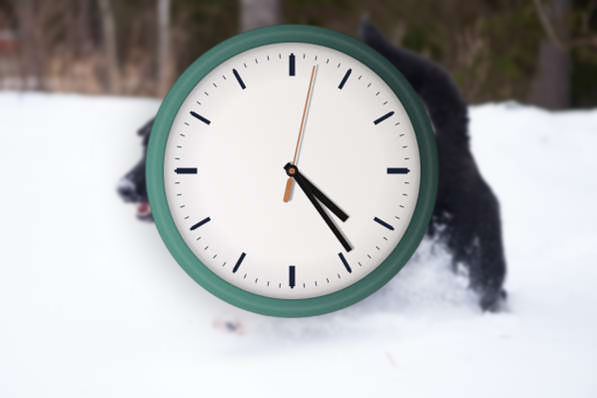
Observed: 4 h 24 min 02 s
